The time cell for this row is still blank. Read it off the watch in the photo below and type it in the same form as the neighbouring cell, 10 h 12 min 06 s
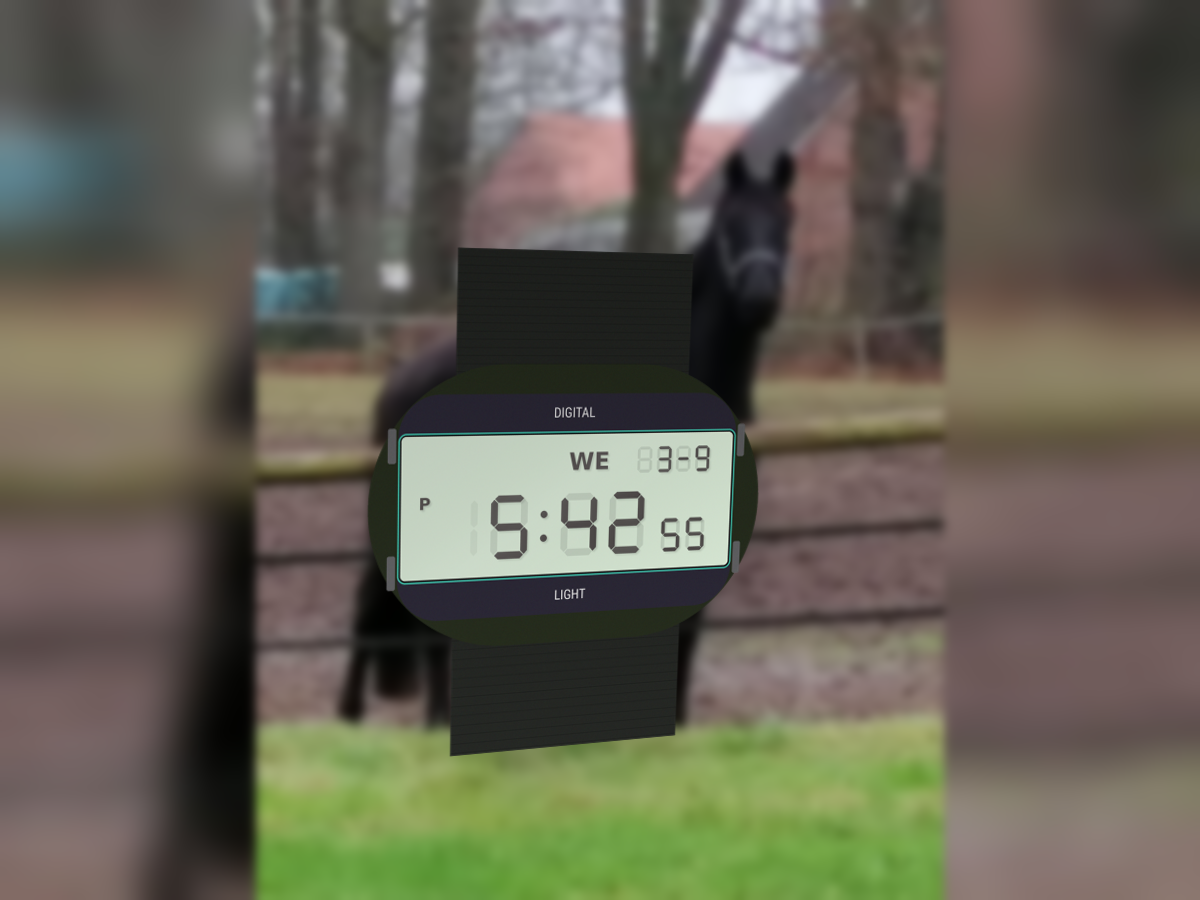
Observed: 5 h 42 min 55 s
